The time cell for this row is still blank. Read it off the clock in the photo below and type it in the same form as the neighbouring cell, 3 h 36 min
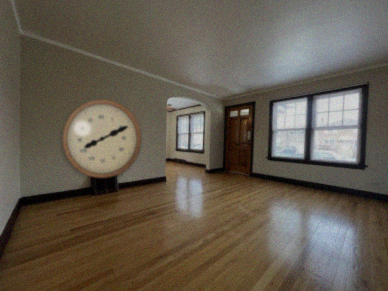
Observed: 8 h 11 min
